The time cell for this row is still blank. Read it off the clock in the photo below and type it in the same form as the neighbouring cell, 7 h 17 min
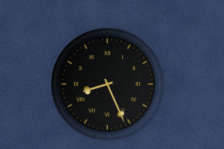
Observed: 8 h 26 min
